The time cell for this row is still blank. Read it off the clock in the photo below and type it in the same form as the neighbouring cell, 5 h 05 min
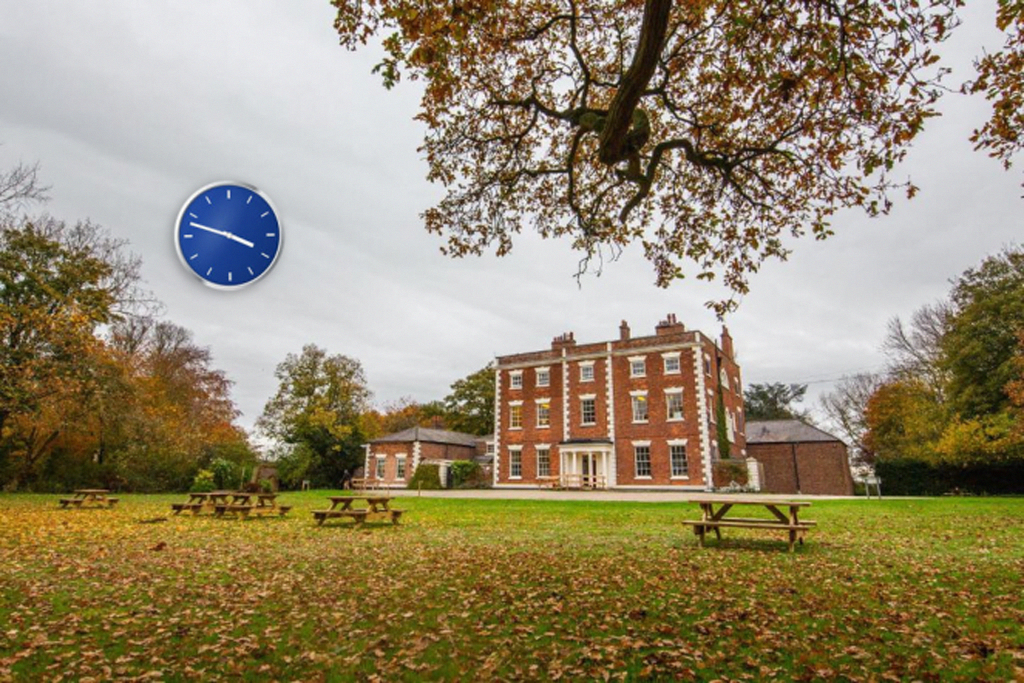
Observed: 3 h 48 min
